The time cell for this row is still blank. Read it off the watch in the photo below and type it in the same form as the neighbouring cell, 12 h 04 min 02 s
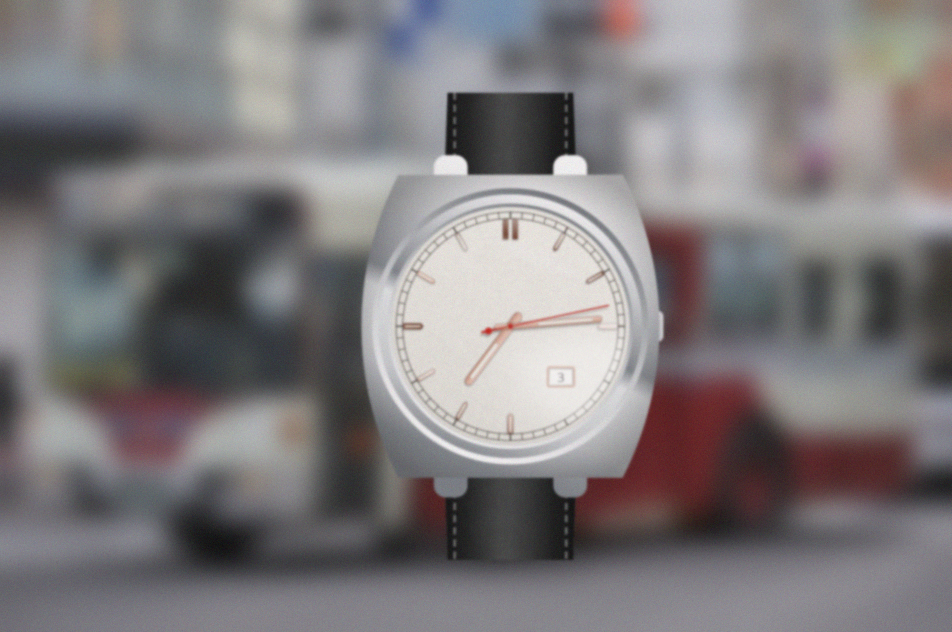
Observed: 7 h 14 min 13 s
